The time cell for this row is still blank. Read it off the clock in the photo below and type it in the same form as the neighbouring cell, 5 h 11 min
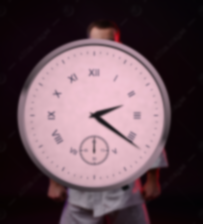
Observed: 2 h 21 min
